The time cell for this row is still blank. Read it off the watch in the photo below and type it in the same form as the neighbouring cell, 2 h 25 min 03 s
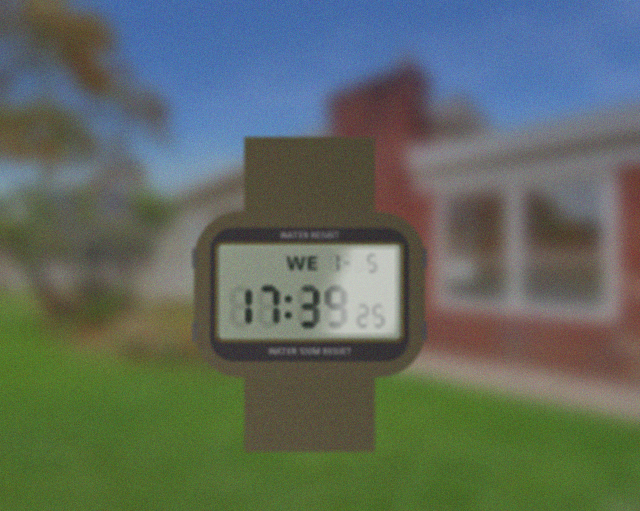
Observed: 17 h 39 min 25 s
